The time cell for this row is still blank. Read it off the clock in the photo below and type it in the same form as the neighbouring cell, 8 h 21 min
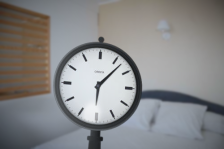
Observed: 6 h 07 min
